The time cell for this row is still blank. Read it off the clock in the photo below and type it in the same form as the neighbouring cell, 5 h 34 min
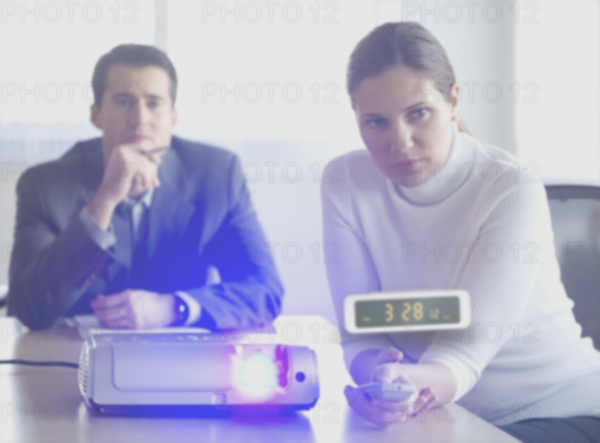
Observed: 3 h 28 min
